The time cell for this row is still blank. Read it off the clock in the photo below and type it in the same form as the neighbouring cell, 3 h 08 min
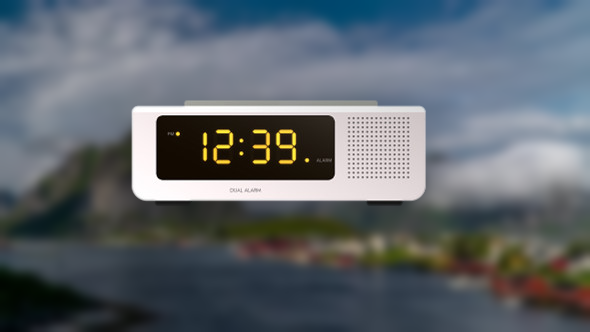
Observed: 12 h 39 min
